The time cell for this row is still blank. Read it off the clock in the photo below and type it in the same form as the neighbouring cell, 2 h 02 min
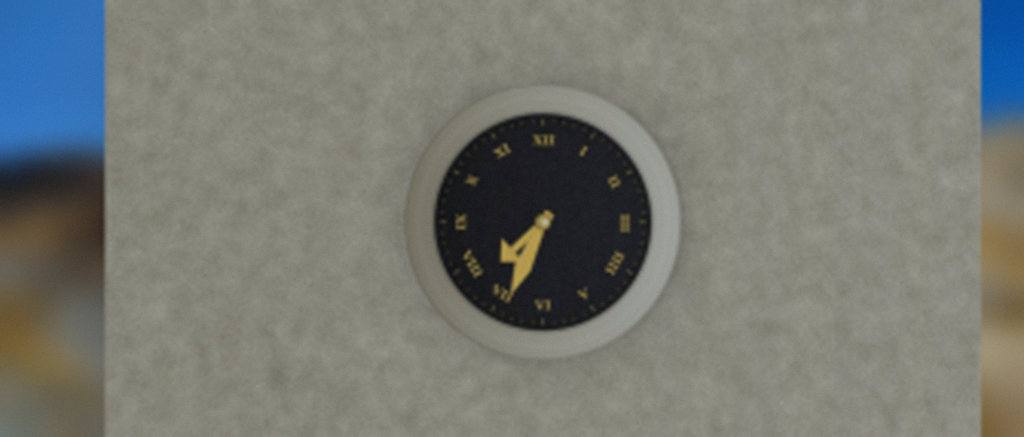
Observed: 7 h 34 min
